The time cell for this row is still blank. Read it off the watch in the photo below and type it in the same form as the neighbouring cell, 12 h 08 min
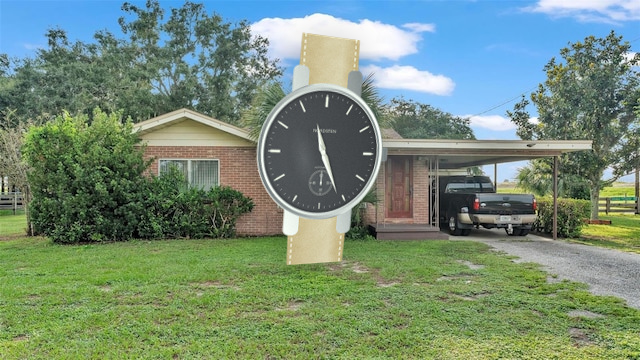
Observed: 11 h 26 min
